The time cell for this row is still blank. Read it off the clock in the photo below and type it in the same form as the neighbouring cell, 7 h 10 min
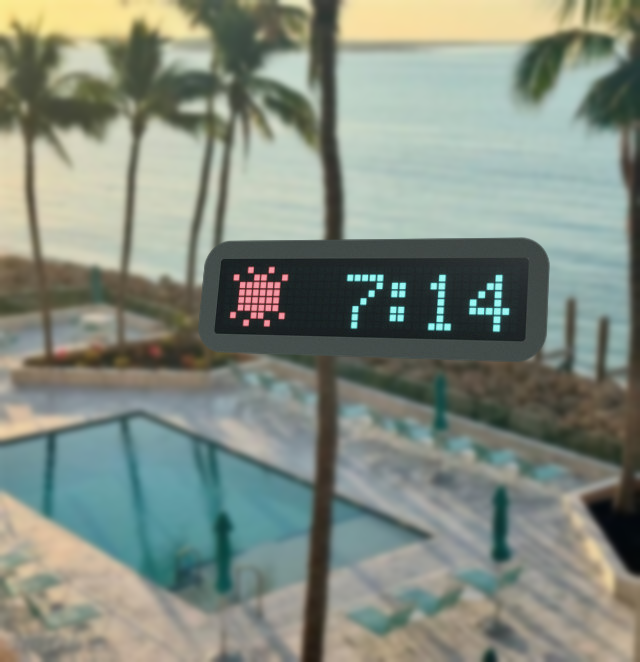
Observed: 7 h 14 min
